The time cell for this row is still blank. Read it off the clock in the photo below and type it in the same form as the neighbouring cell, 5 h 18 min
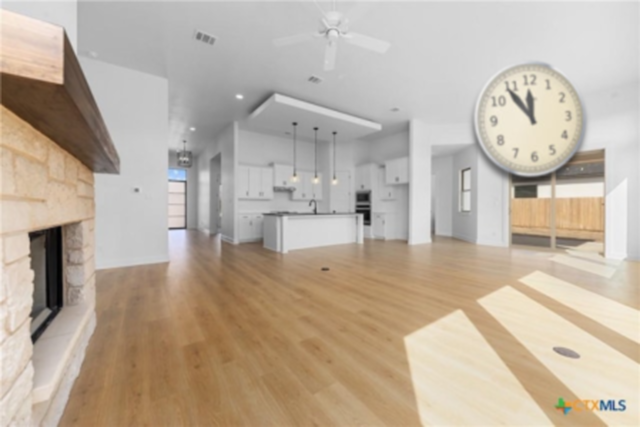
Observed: 11 h 54 min
